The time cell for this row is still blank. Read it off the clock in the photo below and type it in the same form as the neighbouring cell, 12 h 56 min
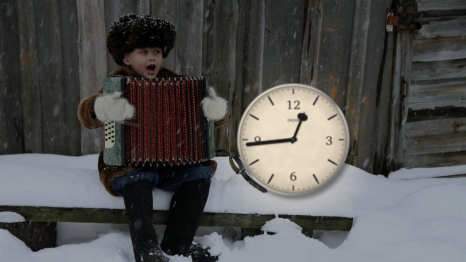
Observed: 12 h 44 min
